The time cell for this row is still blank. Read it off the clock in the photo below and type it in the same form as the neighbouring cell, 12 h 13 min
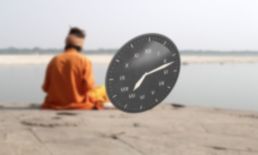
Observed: 7 h 12 min
